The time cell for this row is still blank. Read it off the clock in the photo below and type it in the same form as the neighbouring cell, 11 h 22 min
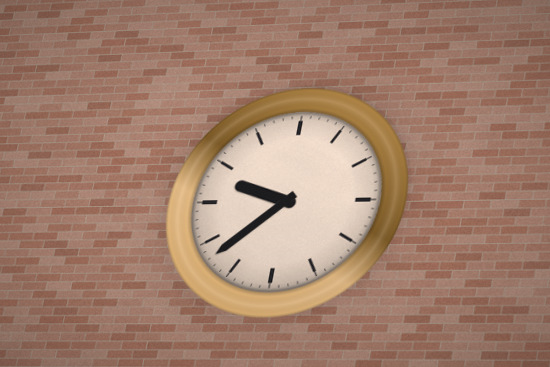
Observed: 9 h 38 min
